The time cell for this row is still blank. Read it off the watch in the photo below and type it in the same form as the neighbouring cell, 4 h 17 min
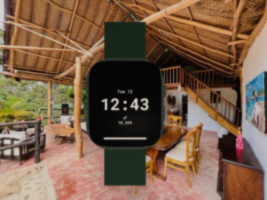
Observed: 12 h 43 min
